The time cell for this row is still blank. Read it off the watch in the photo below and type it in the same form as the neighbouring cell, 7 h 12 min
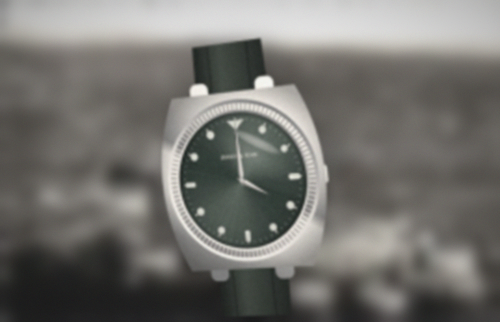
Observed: 4 h 00 min
